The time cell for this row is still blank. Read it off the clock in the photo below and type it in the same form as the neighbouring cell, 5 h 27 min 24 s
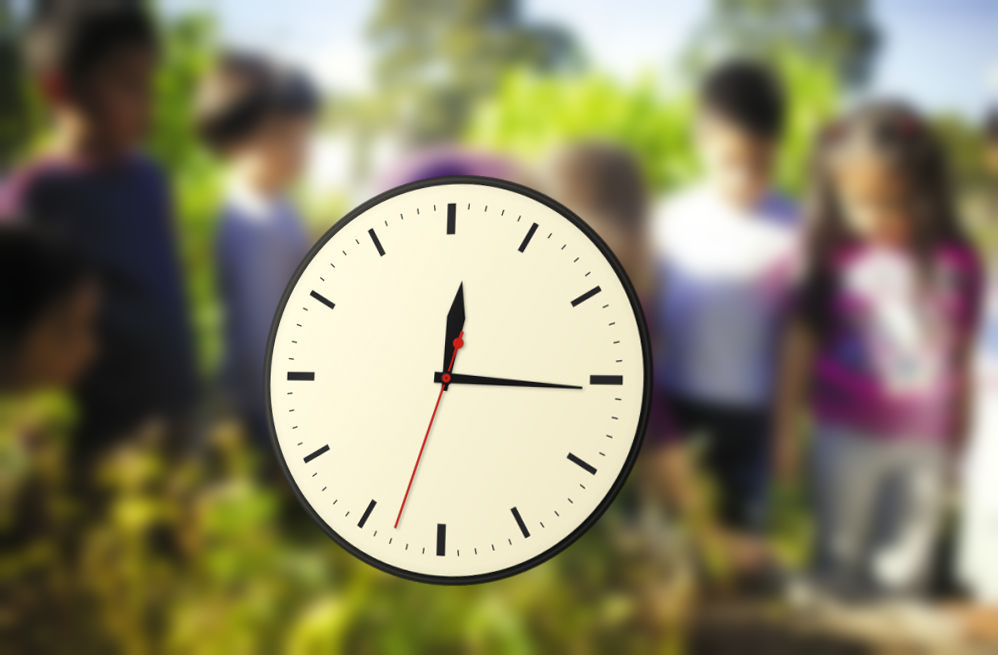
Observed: 12 h 15 min 33 s
